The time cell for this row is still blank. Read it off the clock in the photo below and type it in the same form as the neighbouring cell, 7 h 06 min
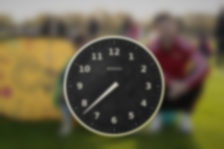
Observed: 7 h 38 min
